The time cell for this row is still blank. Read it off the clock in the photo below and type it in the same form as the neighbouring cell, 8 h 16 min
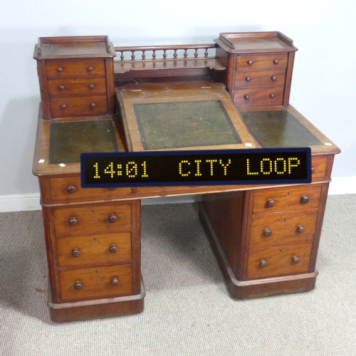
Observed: 14 h 01 min
